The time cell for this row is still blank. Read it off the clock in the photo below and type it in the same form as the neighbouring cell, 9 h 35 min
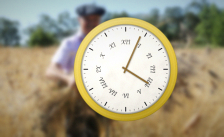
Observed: 4 h 04 min
